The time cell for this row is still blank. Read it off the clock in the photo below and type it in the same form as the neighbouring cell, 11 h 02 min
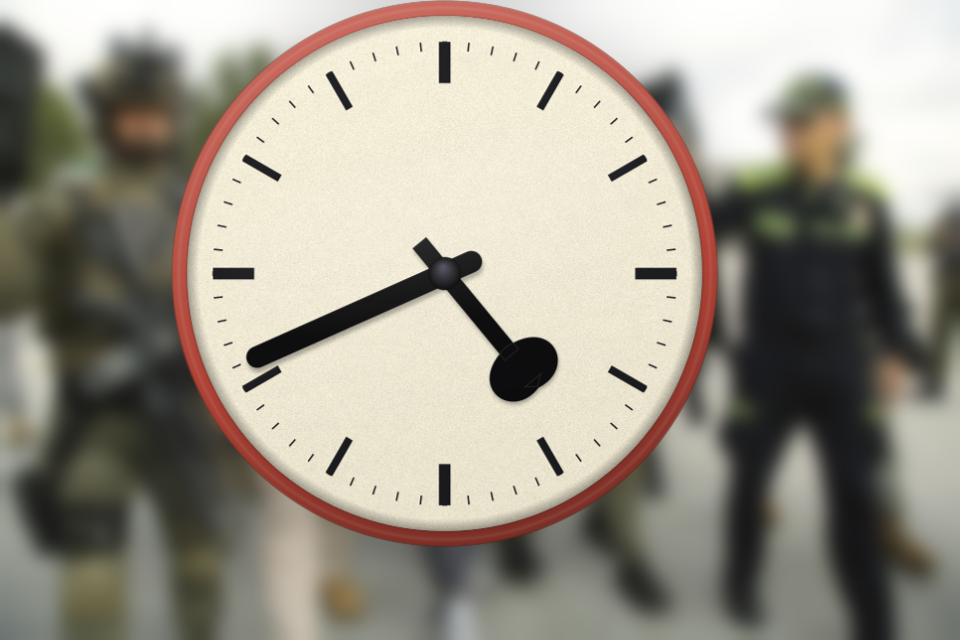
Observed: 4 h 41 min
